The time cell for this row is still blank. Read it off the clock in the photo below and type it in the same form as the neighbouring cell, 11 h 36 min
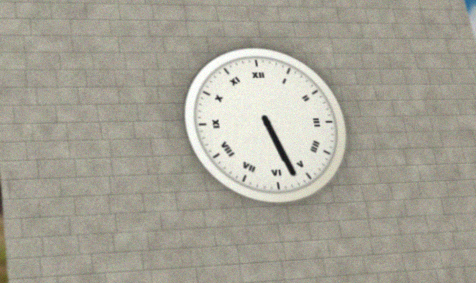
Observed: 5 h 27 min
